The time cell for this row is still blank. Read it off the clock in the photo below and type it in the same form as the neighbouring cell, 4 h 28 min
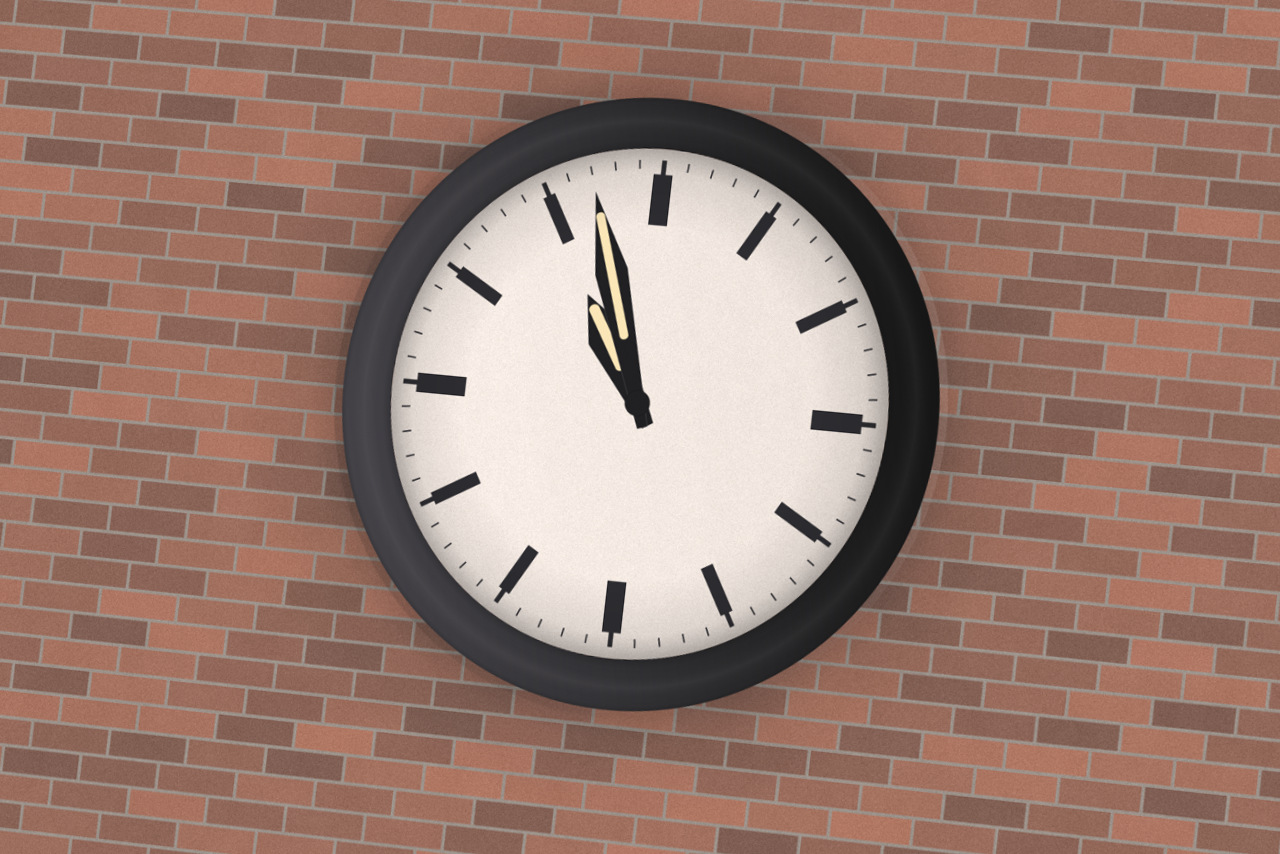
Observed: 10 h 57 min
